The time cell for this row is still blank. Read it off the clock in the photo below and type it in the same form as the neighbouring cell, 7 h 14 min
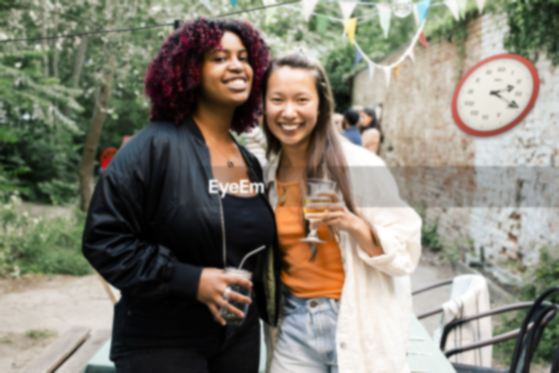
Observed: 2 h 19 min
